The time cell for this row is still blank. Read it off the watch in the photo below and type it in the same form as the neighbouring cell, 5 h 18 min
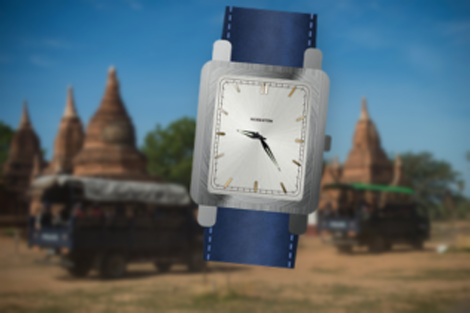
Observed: 9 h 24 min
